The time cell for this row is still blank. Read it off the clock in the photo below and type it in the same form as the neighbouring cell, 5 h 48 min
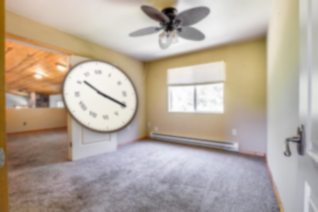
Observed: 10 h 20 min
